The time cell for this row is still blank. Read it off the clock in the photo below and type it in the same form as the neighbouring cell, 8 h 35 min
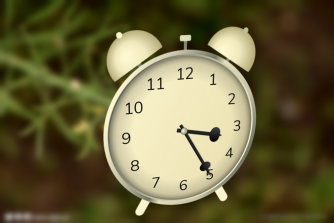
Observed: 3 h 25 min
